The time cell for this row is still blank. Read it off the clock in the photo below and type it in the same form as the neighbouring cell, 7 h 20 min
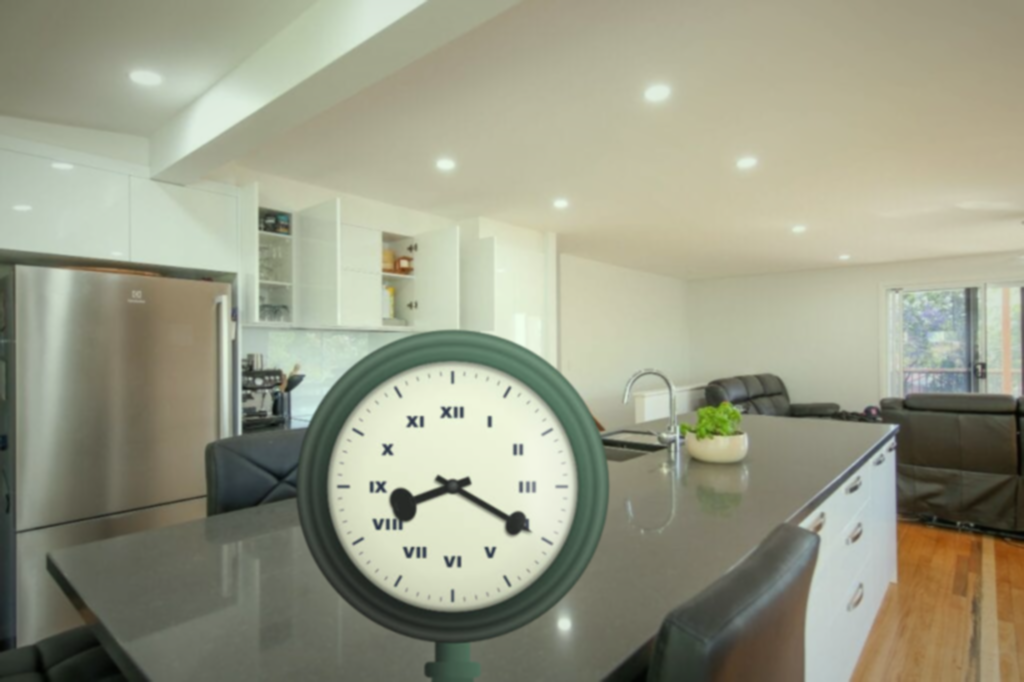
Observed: 8 h 20 min
